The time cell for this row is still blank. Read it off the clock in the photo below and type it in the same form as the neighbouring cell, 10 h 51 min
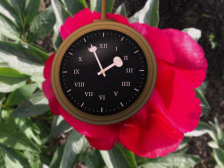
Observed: 1 h 56 min
